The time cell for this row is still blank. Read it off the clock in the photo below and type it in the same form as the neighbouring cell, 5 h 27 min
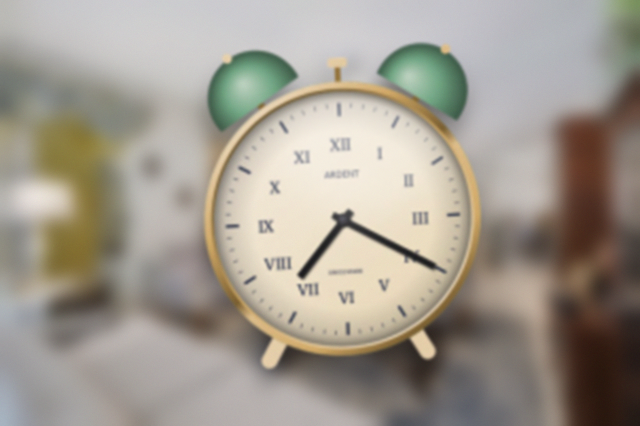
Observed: 7 h 20 min
